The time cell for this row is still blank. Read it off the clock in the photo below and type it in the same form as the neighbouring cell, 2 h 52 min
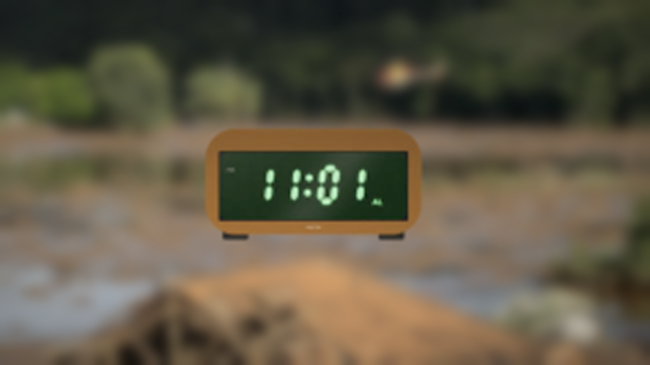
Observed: 11 h 01 min
